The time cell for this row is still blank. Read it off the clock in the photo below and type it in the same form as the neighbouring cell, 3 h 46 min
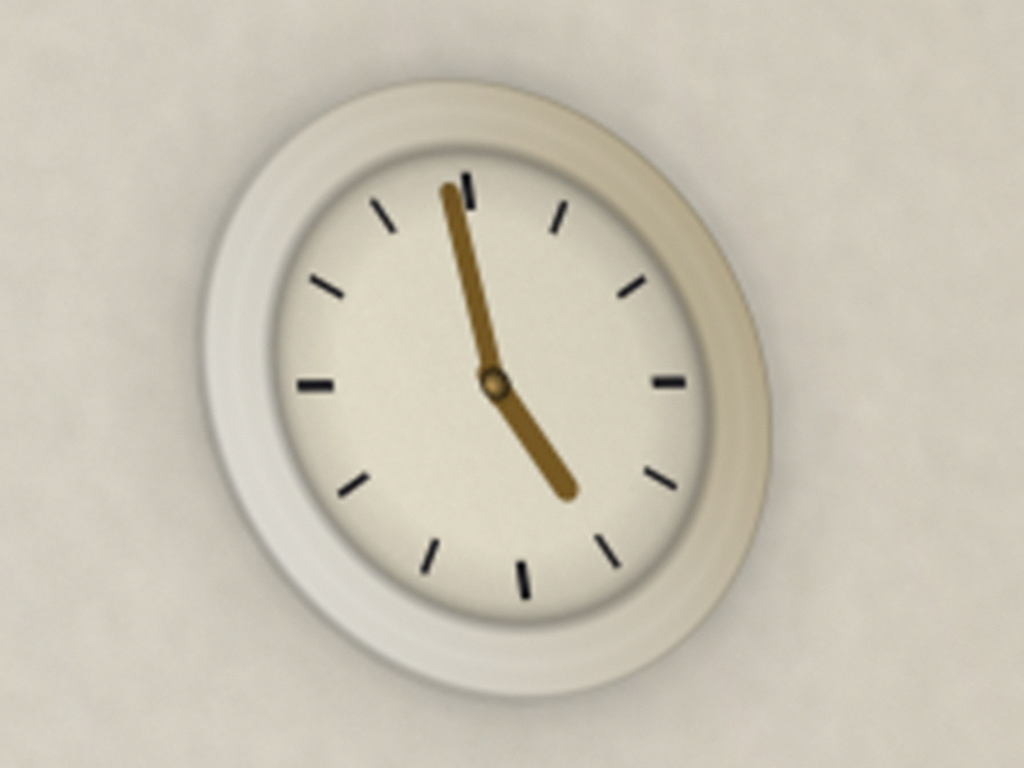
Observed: 4 h 59 min
